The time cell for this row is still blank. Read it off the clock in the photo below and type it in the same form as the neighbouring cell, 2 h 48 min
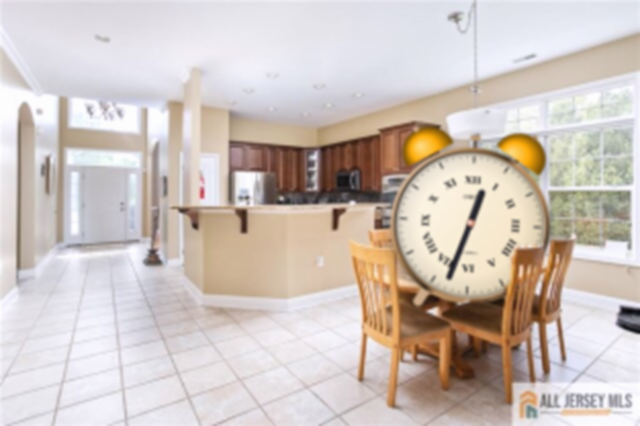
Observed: 12 h 33 min
